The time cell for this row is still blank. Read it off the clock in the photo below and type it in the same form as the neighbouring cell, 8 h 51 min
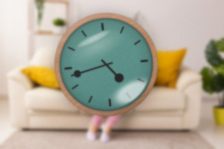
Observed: 4 h 43 min
